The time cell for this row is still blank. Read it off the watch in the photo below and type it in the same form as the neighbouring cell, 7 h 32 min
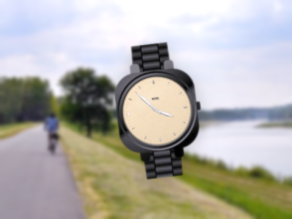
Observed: 3 h 53 min
